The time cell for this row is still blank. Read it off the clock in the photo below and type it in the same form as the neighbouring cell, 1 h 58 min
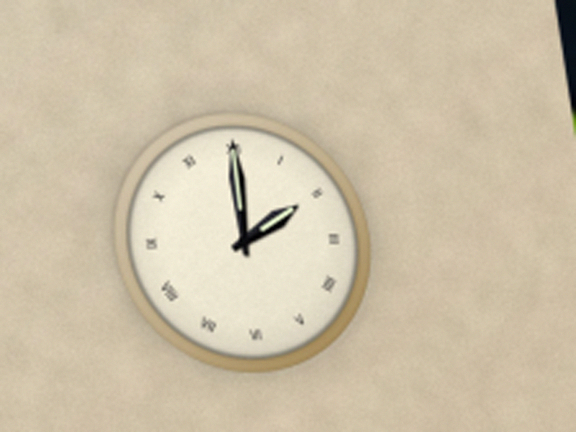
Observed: 2 h 00 min
